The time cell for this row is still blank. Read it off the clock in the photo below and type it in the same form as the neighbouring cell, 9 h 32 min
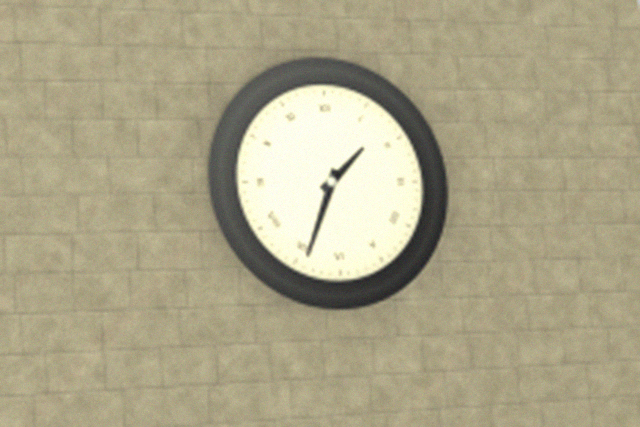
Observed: 1 h 34 min
